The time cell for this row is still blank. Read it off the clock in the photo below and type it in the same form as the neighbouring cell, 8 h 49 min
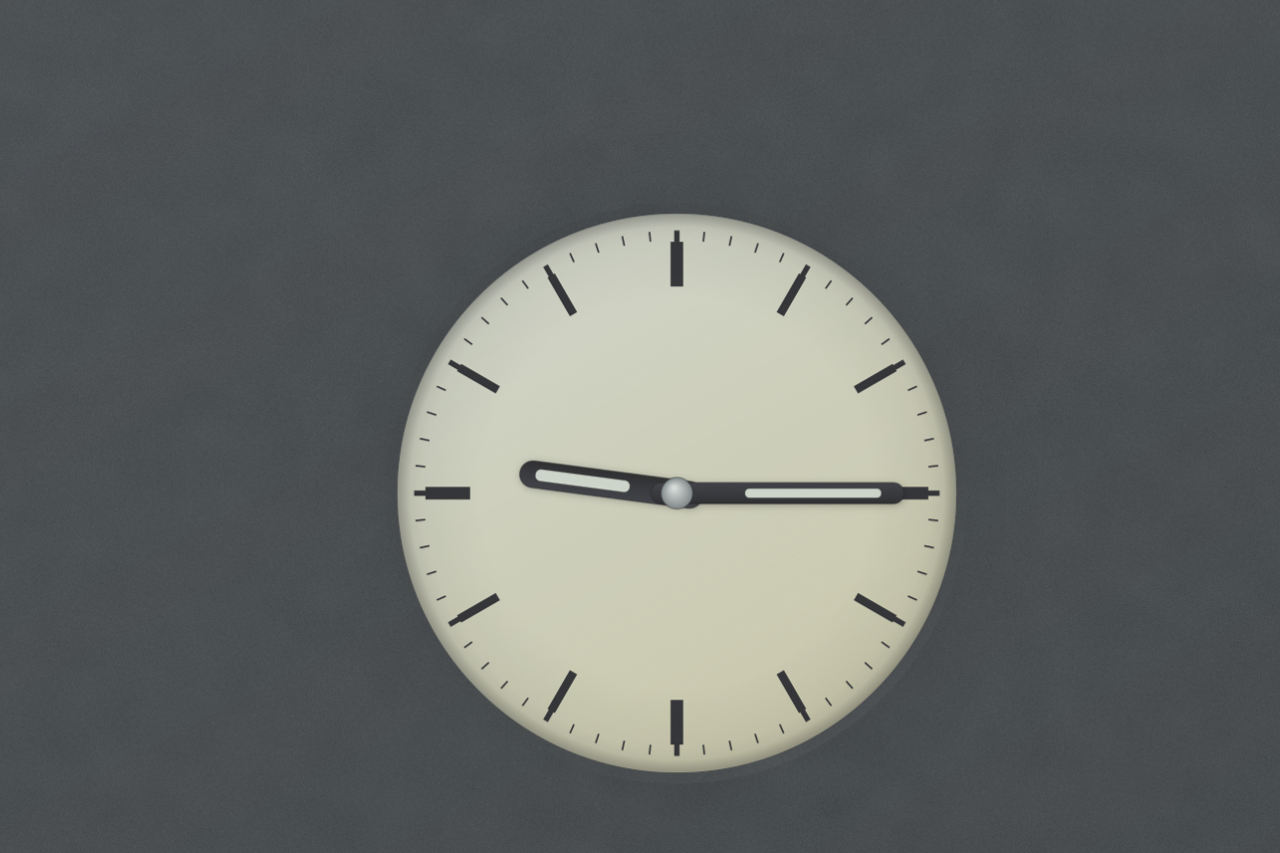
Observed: 9 h 15 min
